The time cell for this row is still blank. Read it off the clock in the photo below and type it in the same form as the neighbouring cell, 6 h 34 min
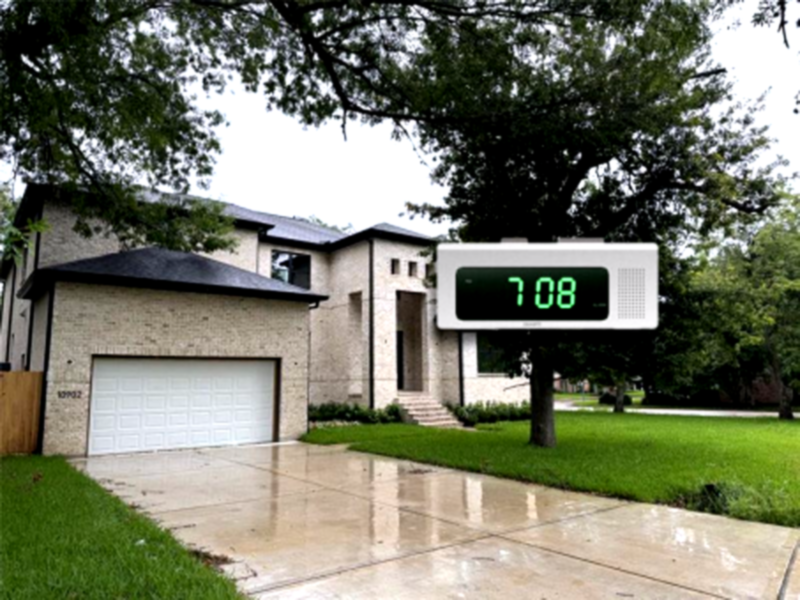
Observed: 7 h 08 min
